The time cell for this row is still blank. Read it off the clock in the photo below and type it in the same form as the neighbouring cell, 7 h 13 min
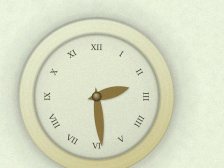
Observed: 2 h 29 min
